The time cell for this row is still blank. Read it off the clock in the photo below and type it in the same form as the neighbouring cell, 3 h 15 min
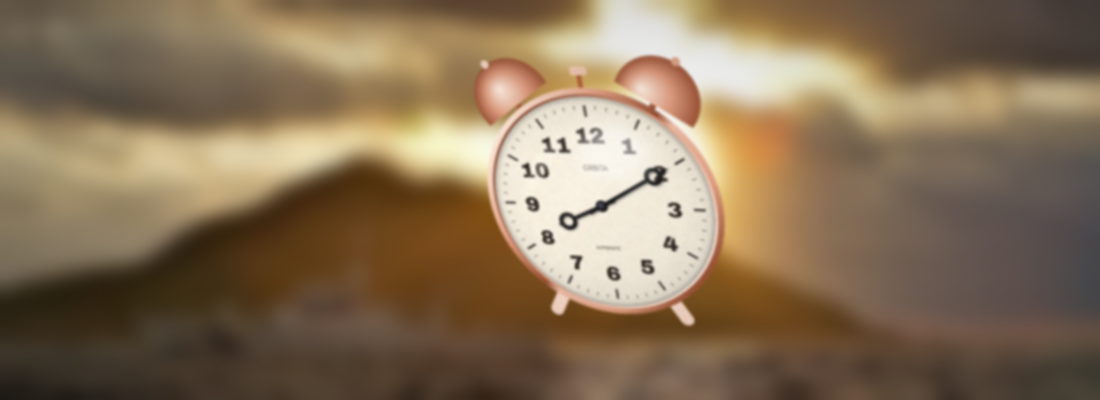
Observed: 8 h 10 min
